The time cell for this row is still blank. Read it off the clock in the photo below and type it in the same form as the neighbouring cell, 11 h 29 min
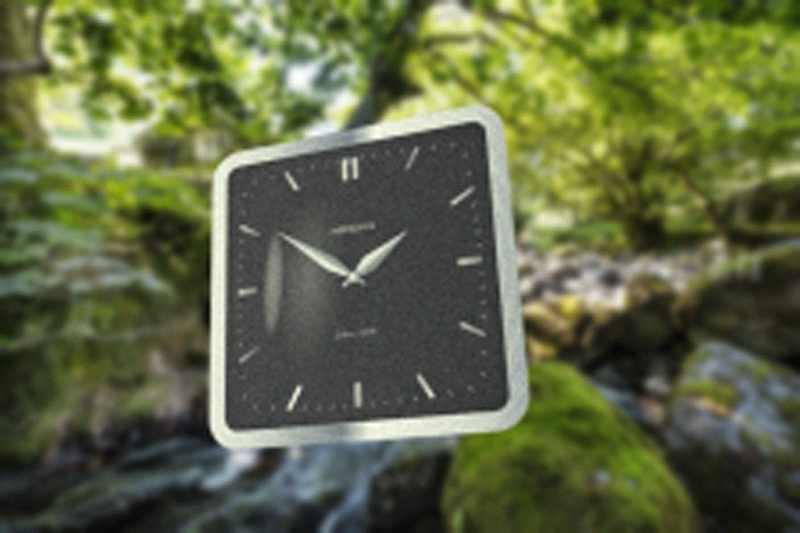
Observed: 1 h 51 min
